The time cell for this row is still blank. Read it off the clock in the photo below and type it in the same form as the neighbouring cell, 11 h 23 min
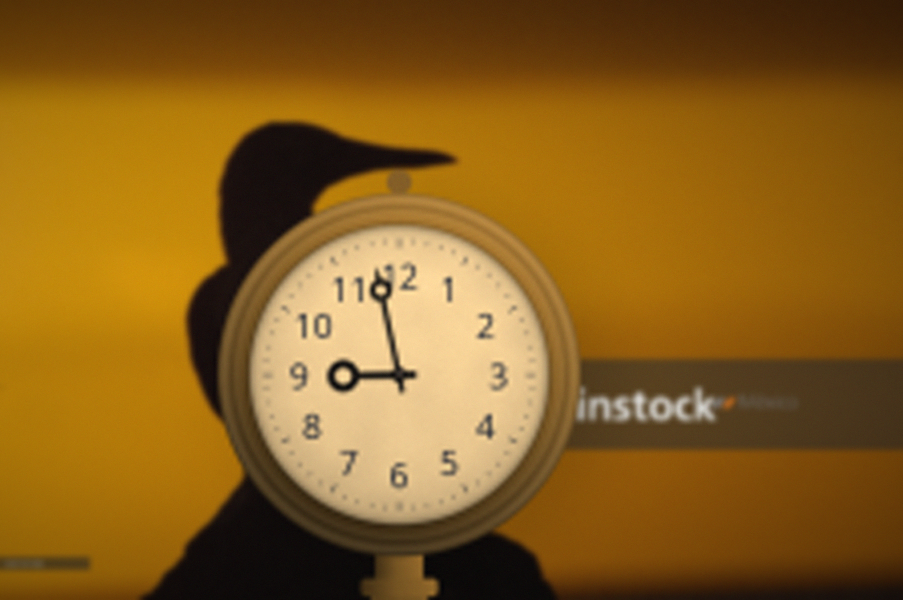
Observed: 8 h 58 min
